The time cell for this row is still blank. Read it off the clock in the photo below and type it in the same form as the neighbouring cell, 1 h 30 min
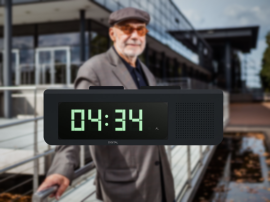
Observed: 4 h 34 min
